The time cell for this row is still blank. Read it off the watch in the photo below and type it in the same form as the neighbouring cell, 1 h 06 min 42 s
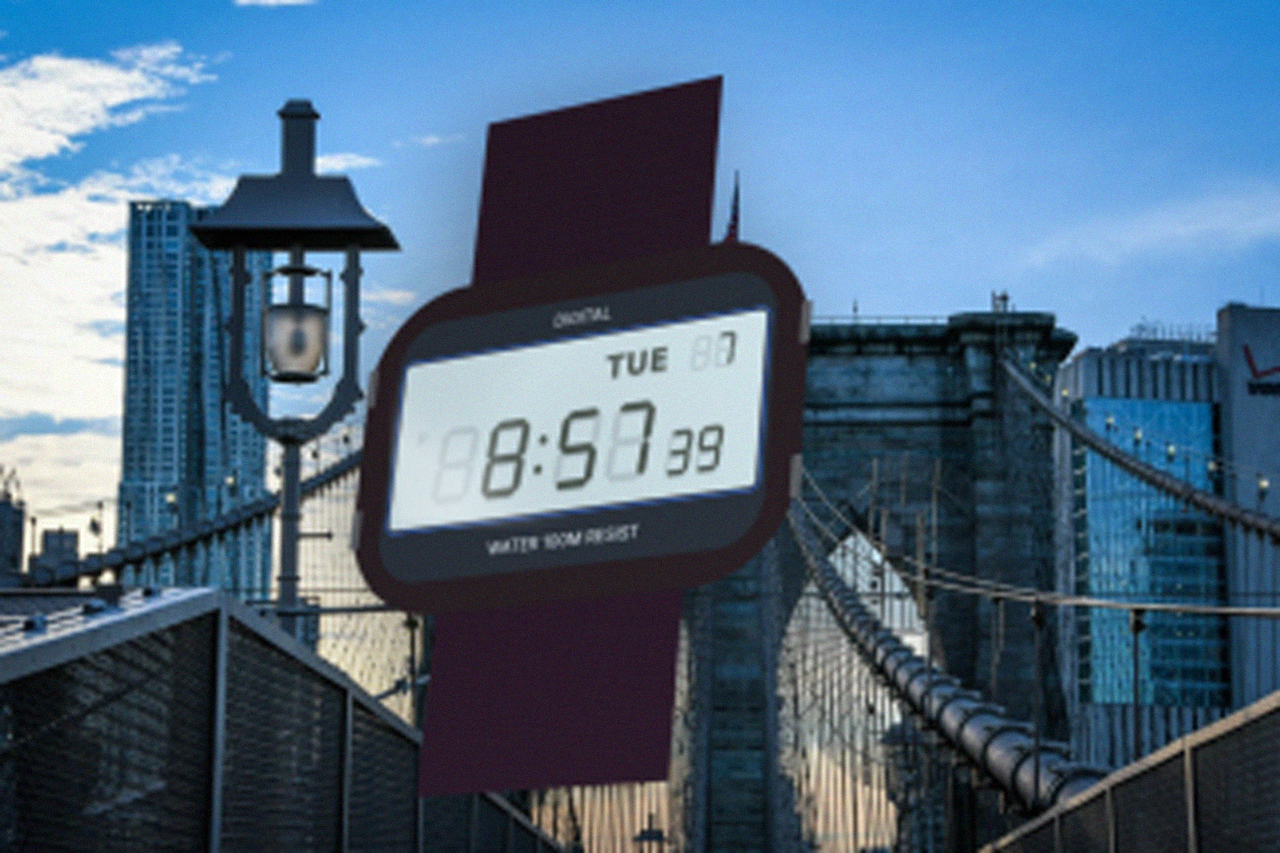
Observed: 8 h 57 min 39 s
